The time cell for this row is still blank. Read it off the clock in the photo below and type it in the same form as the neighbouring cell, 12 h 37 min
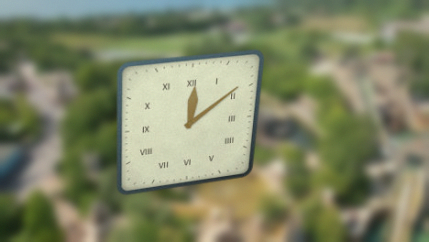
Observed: 12 h 09 min
